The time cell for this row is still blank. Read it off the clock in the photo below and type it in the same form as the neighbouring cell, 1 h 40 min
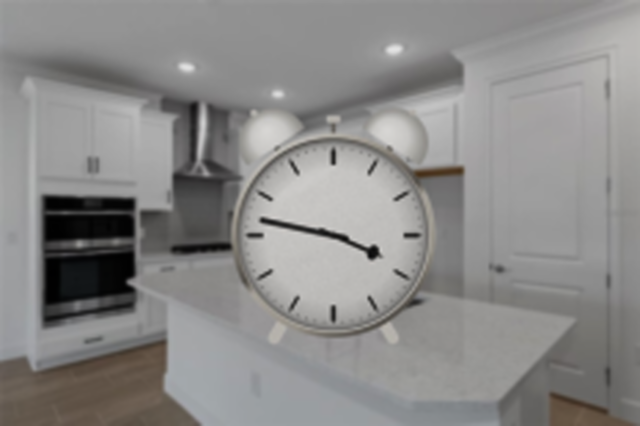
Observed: 3 h 47 min
